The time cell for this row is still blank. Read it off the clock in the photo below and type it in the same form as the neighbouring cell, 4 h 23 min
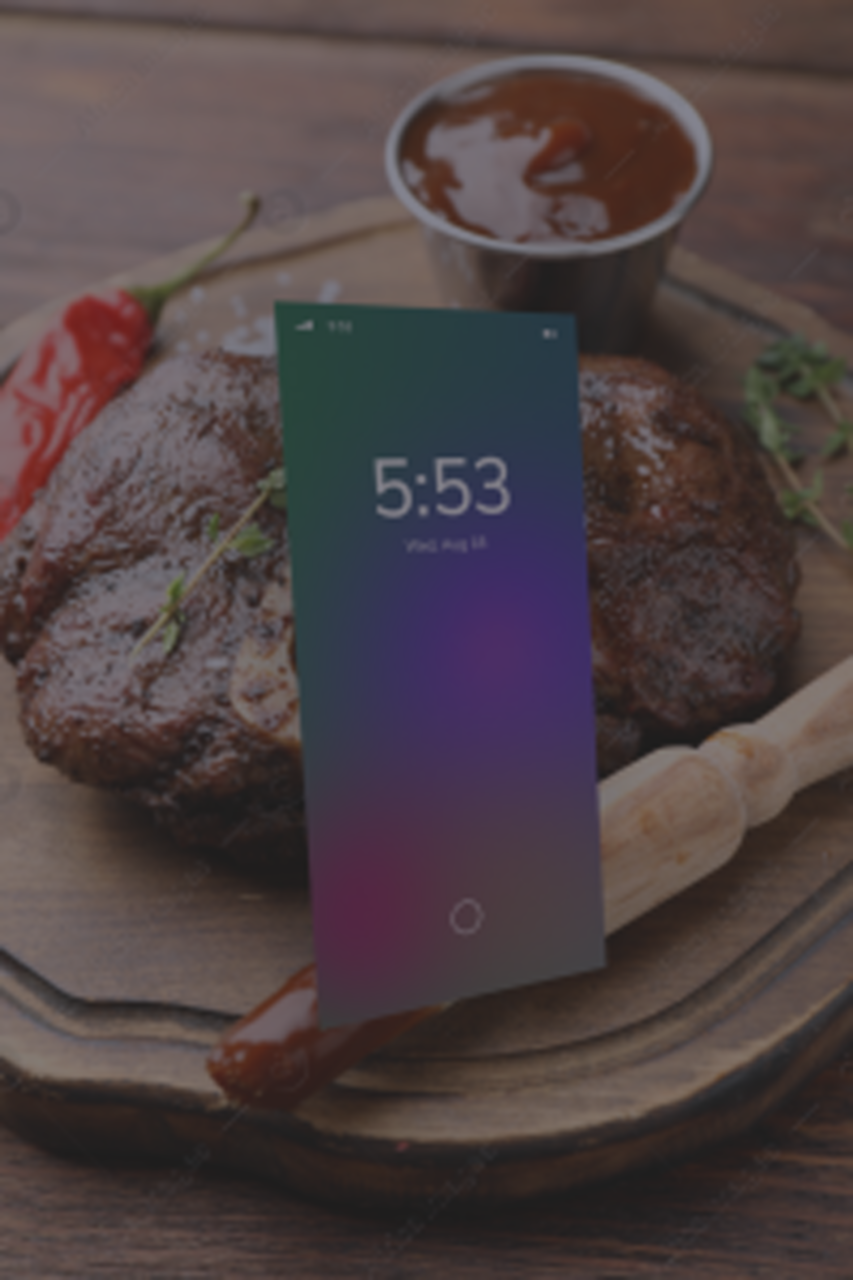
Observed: 5 h 53 min
